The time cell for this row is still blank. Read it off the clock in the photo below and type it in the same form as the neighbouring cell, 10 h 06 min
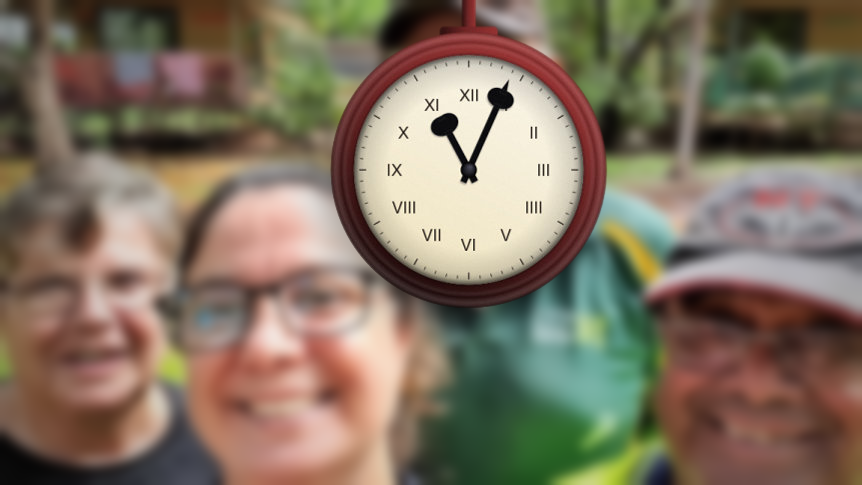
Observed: 11 h 04 min
